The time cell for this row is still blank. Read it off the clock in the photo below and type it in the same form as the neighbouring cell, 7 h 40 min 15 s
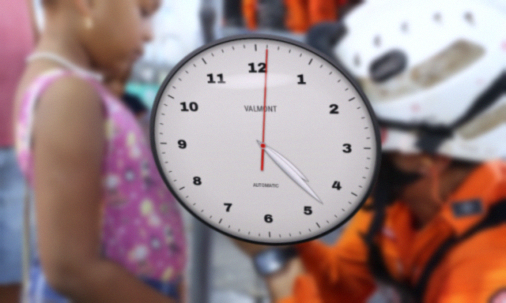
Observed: 4 h 23 min 01 s
